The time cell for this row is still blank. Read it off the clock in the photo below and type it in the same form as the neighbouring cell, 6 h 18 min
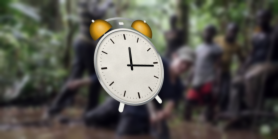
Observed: 12 h 16 min
